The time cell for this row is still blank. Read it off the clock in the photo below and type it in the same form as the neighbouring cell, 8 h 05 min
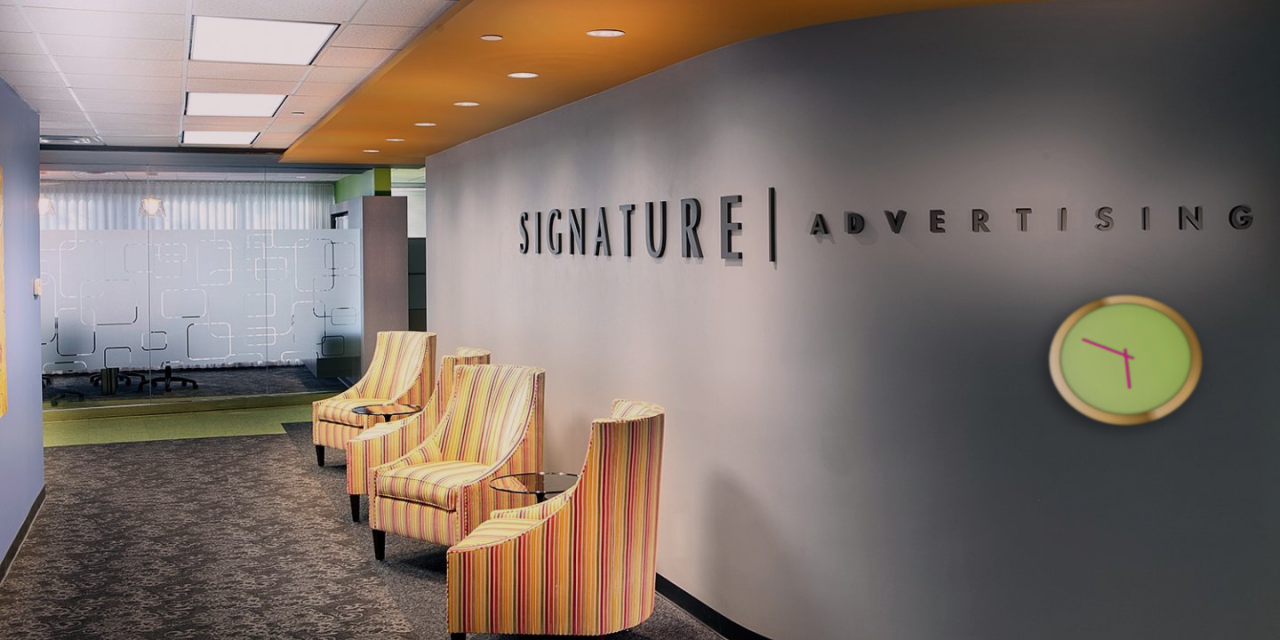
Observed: 5 h 49 min
